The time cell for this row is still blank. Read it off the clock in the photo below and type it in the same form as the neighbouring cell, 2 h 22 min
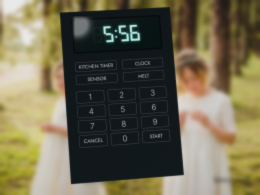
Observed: 5 h 56 min
